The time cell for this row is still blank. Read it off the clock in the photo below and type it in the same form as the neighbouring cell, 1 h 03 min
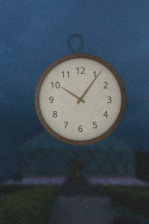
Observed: 10 h 06 min
